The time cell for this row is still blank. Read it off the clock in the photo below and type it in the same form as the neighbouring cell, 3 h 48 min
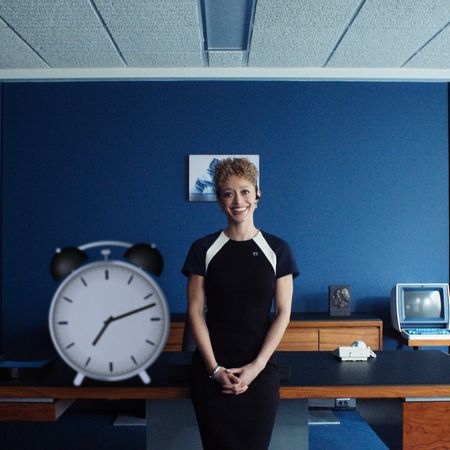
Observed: 7 h 12 min
